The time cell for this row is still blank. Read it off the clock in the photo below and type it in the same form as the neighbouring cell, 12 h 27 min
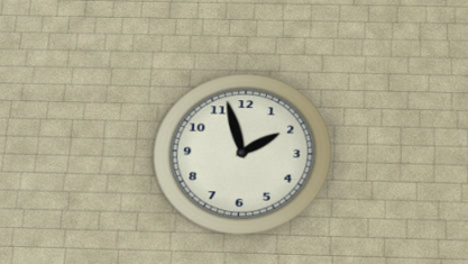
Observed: 1 h 57 min
